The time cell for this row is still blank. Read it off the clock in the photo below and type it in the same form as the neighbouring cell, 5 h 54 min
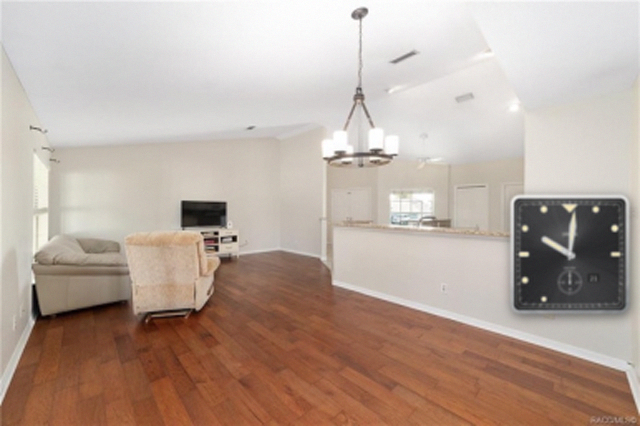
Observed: 10 h 01 min
